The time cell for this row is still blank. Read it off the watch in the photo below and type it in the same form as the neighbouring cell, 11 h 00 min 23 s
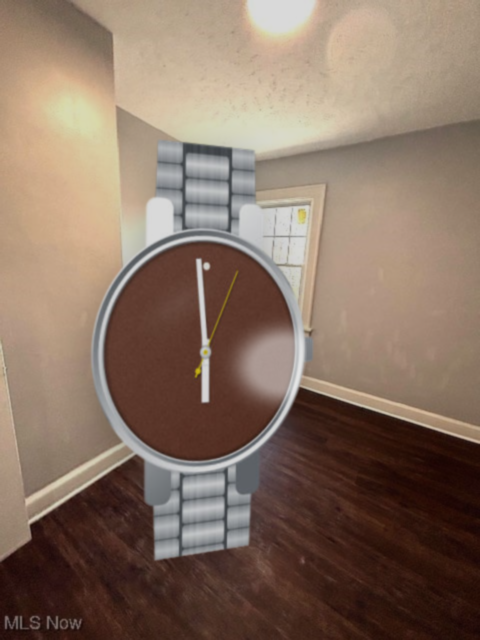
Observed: 5 h 59 min 04 s
